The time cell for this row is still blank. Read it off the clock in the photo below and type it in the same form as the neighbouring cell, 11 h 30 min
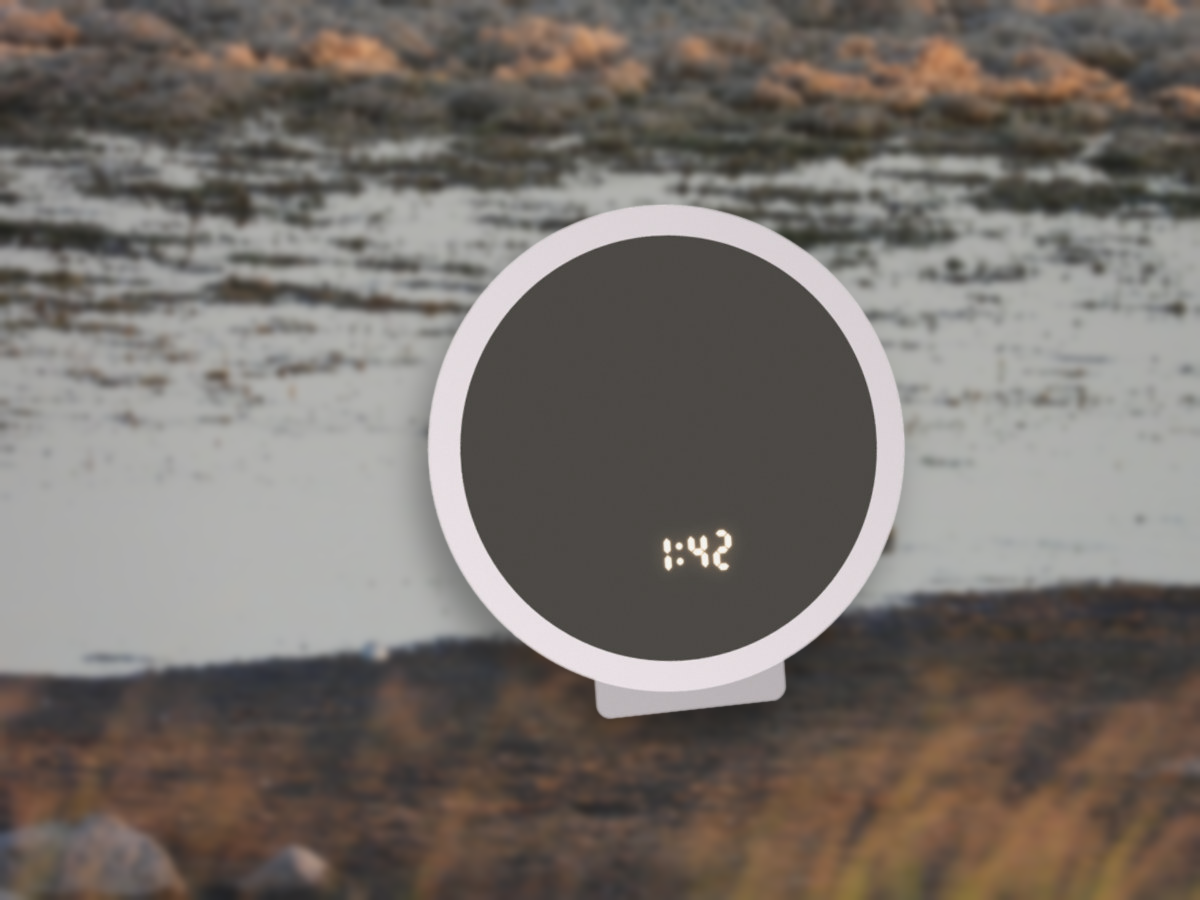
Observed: 1 h 42 min
